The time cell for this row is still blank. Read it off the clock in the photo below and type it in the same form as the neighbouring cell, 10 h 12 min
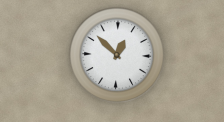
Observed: 12 h 52 min
